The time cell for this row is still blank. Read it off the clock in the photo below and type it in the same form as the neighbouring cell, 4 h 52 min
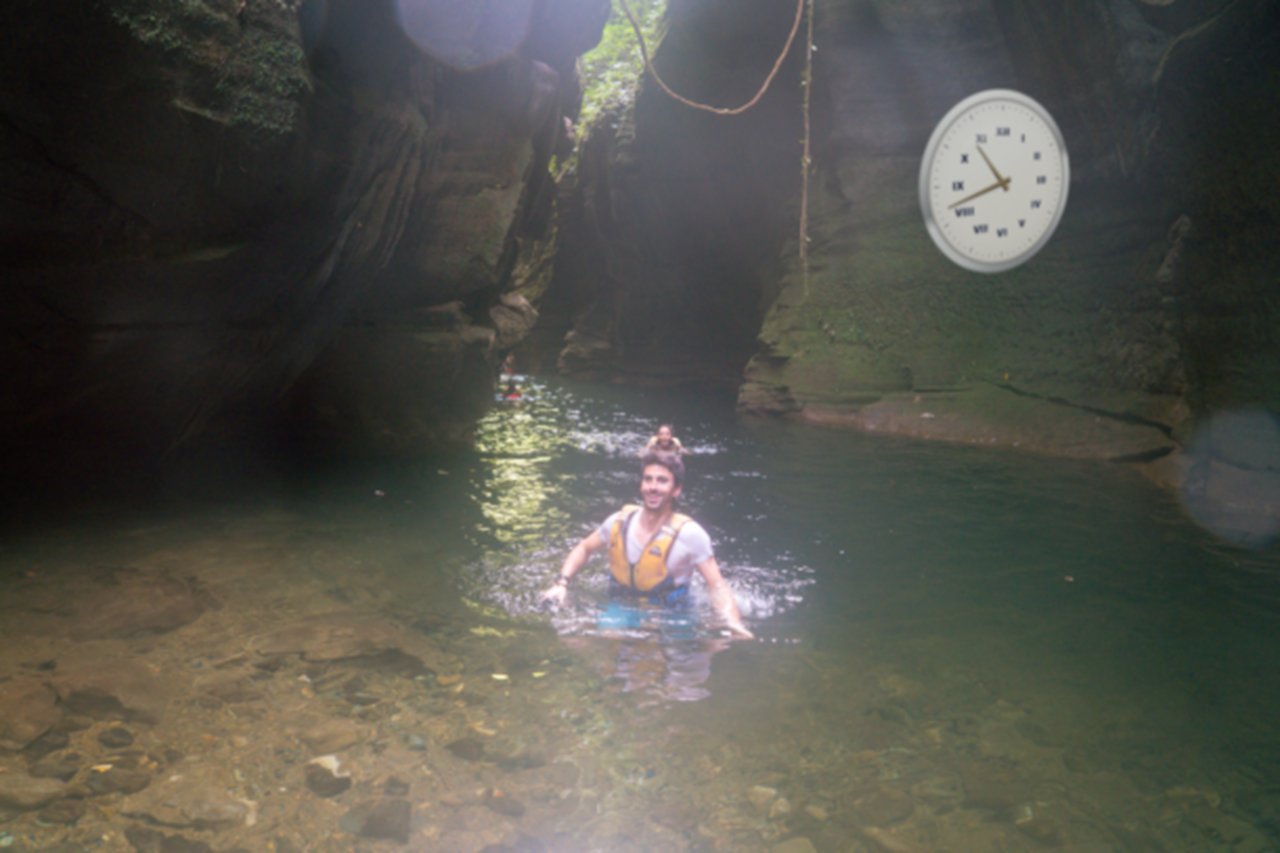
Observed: 10 h 42 min
